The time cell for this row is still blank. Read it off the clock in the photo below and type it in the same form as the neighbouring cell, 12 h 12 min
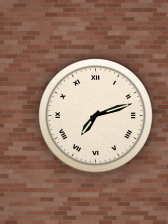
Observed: 7 h 12 min
